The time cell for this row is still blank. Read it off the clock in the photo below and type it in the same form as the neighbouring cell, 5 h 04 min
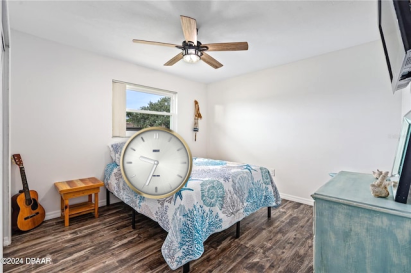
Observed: 9 h 34 min
